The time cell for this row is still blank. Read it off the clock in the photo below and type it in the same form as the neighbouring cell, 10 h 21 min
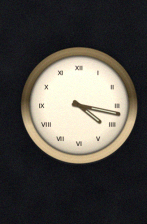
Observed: 4 h 17 min
